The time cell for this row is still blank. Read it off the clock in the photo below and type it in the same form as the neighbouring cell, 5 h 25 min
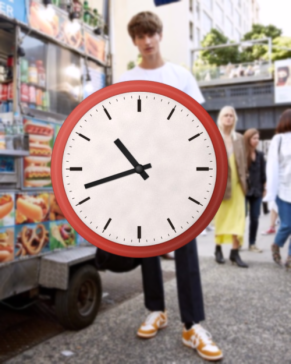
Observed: 10 h 42 min
